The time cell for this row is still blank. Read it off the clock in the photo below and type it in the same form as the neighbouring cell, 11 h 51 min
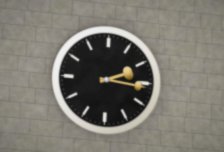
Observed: 2 h 16 min
